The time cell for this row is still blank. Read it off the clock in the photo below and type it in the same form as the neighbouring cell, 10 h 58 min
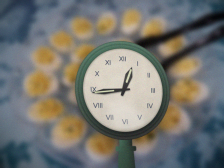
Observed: 12 h 44 min
